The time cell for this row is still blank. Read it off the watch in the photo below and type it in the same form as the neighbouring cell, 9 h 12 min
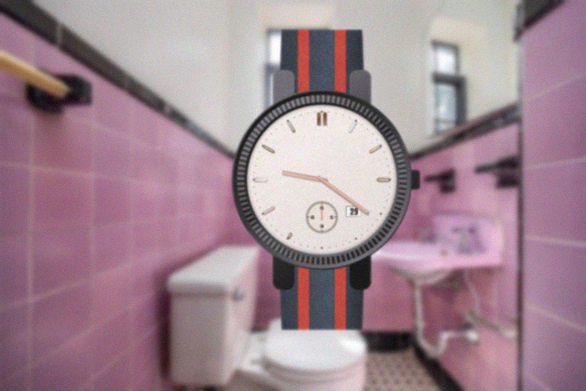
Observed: 9 h 21 min
